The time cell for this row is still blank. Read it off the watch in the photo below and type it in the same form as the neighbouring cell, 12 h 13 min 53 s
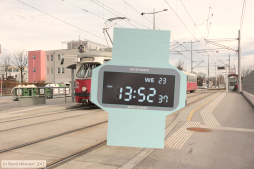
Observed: 13 h 52 min 37 s
